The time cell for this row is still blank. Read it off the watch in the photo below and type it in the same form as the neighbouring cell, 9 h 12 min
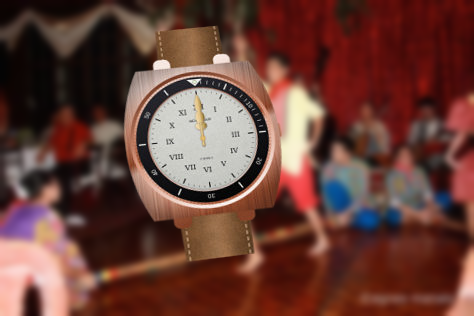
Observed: 12 h 00 min
